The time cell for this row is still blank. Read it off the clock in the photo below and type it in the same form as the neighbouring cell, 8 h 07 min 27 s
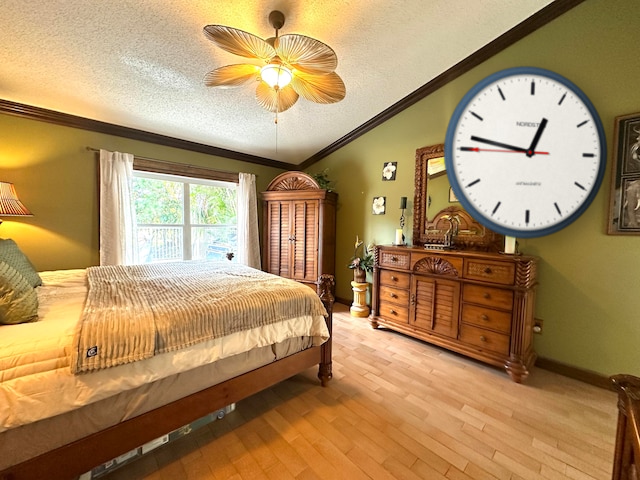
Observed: 12 h 46 min 45 s
